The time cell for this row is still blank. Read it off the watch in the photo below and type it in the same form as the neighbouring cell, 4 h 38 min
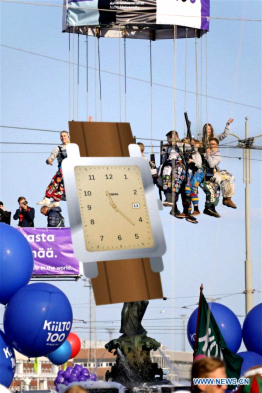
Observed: 11 h 23 min
